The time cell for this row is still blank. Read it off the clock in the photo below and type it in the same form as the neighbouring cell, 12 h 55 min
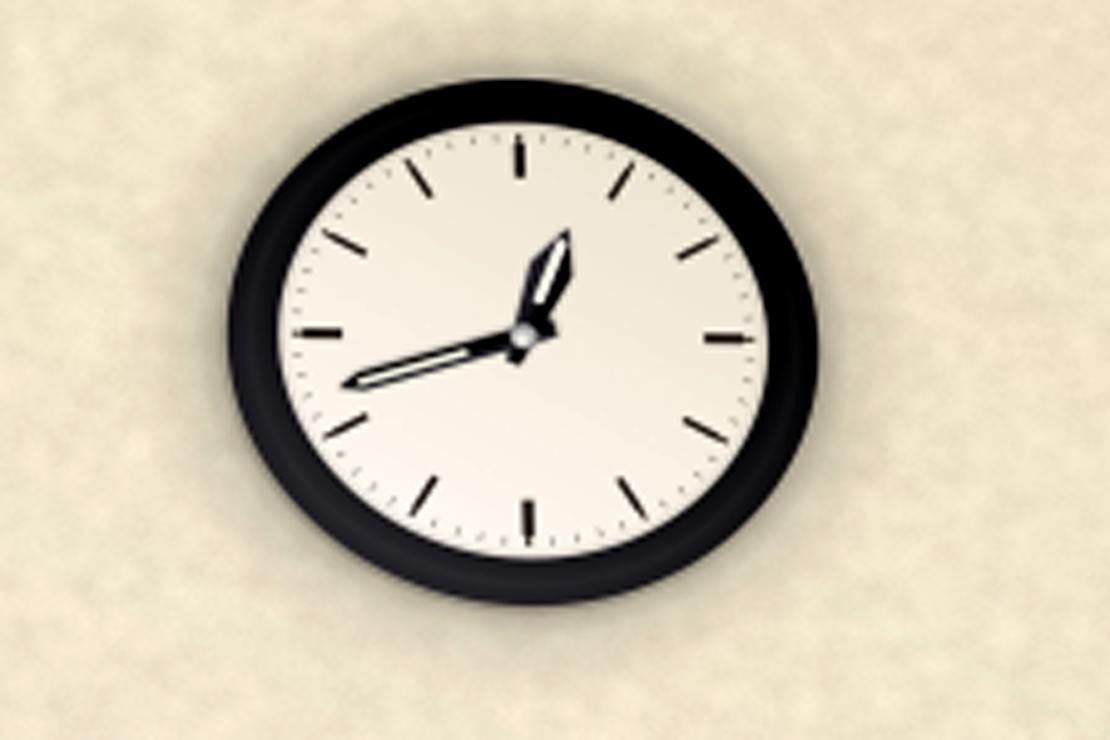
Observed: 12 h 42 min
